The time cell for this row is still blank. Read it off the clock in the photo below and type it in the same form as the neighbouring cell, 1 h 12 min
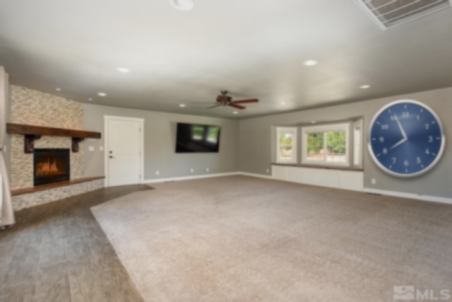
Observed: 7 h 56 min
